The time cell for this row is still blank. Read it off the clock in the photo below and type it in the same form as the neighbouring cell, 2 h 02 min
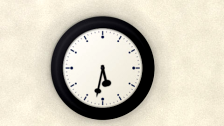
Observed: 5 h 32 min
